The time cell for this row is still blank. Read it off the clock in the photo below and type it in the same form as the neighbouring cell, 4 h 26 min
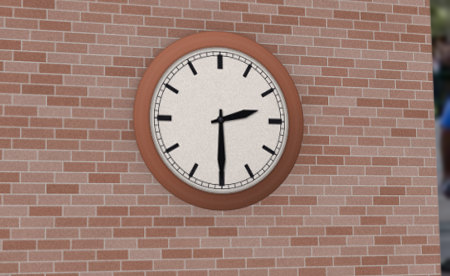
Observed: 2 h 30 min
